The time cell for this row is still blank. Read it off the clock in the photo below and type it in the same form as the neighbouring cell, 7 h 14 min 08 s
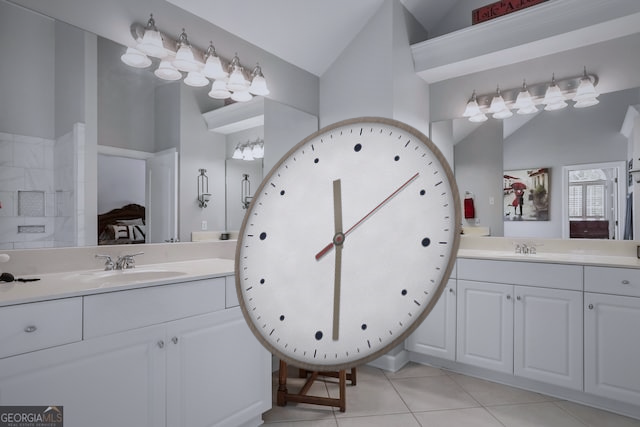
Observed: 11 h 28 min 08 s
